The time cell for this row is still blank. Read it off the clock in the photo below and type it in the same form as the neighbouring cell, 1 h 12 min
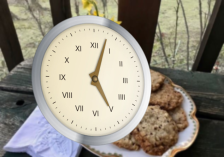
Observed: 5 h 03 min
